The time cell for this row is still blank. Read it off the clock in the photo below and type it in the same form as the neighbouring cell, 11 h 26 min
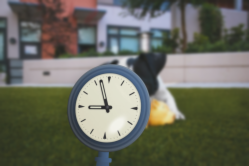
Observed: 8 h 57 min
